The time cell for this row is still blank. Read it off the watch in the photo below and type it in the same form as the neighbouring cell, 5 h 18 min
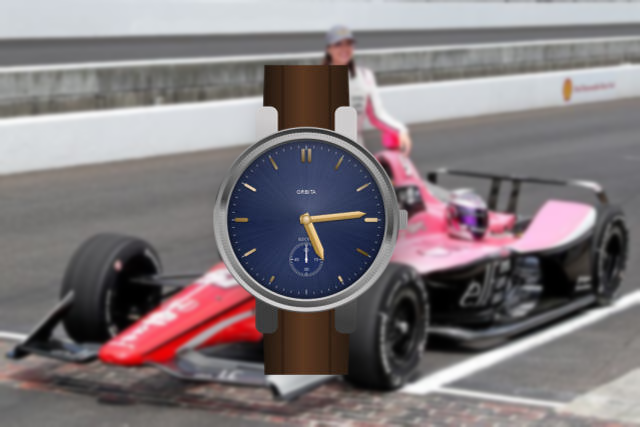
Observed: 5 h 14 min
